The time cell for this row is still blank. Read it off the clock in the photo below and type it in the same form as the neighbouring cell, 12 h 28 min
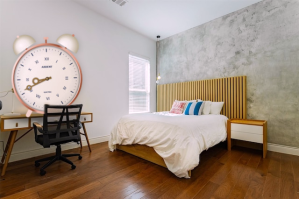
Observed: 8 h 41 min
